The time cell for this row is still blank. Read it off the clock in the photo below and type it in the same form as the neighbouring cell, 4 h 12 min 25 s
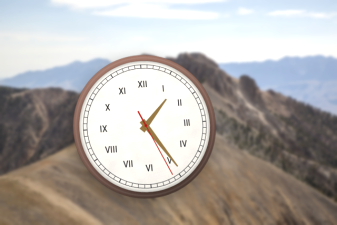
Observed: 1 h 24 min 26 s
